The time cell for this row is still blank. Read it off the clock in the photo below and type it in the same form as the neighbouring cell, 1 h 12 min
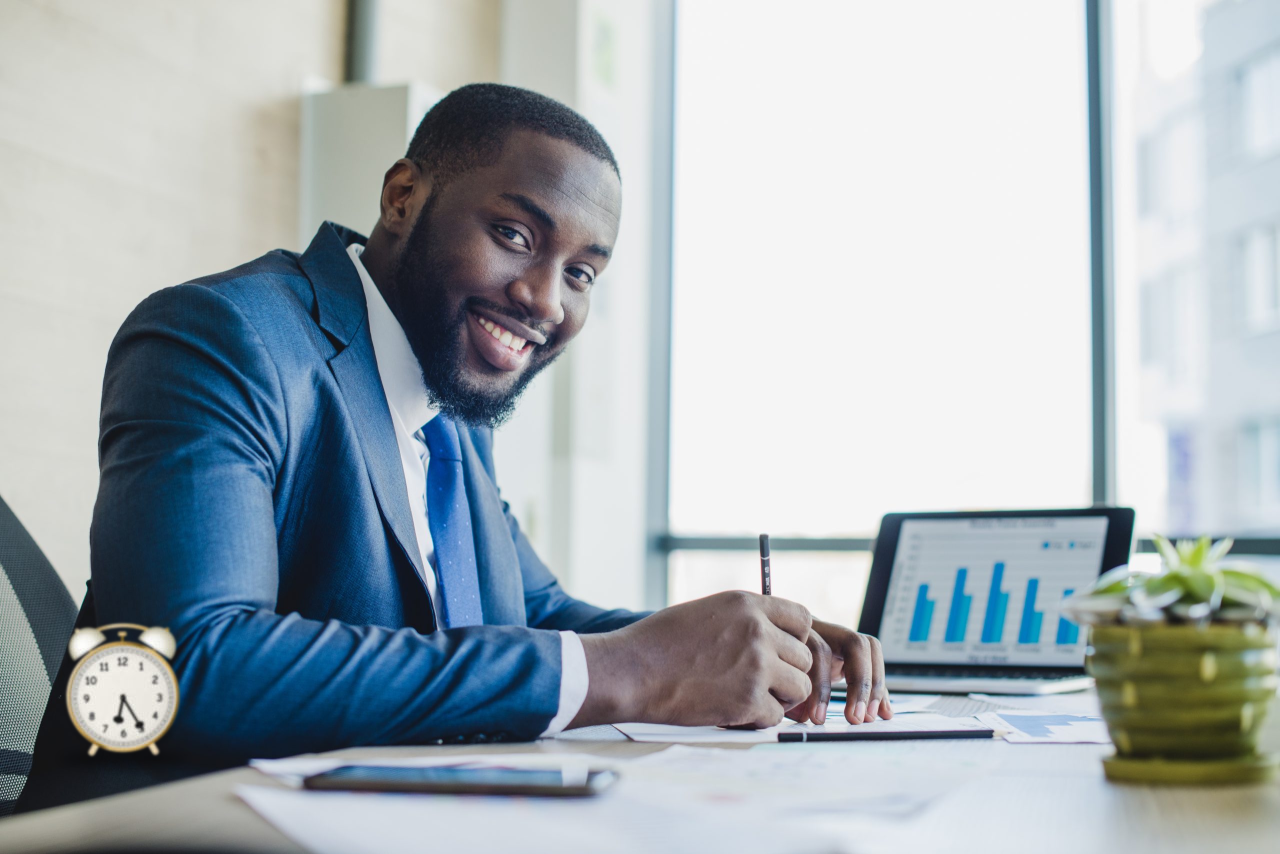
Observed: 6 h 25 min
